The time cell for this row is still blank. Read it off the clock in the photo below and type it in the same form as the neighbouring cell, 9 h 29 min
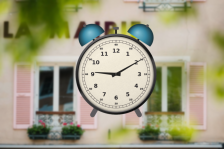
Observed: 9 h 10 min
